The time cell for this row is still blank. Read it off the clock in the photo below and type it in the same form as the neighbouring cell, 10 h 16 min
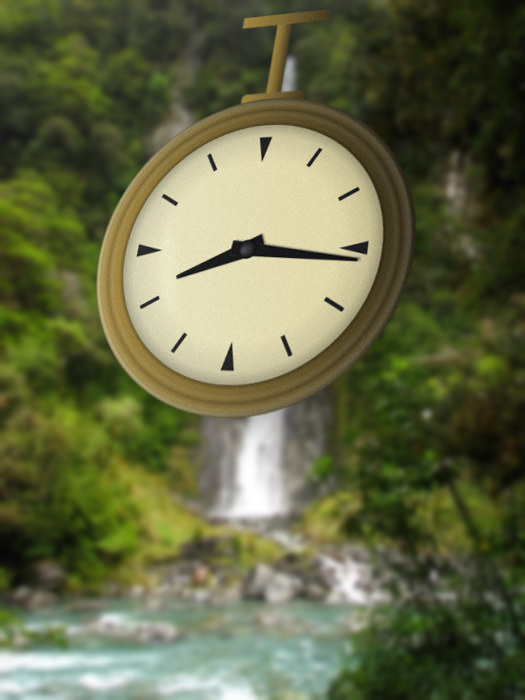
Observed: 8 h 16 min
